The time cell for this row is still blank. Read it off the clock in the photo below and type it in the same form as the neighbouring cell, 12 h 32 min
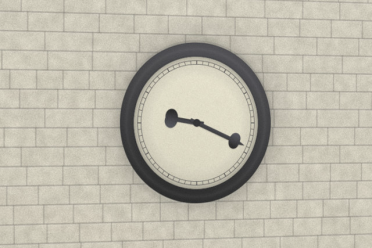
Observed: 9 h 19 min
